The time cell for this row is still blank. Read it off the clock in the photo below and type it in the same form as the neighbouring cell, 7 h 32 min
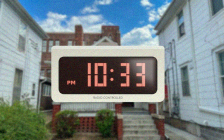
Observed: 10 h 33 min
